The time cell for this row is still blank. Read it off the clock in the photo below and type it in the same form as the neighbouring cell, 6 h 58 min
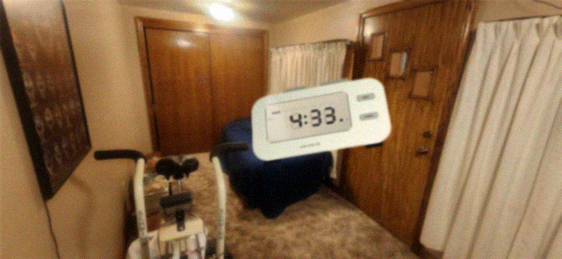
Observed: 4 h 33 min
